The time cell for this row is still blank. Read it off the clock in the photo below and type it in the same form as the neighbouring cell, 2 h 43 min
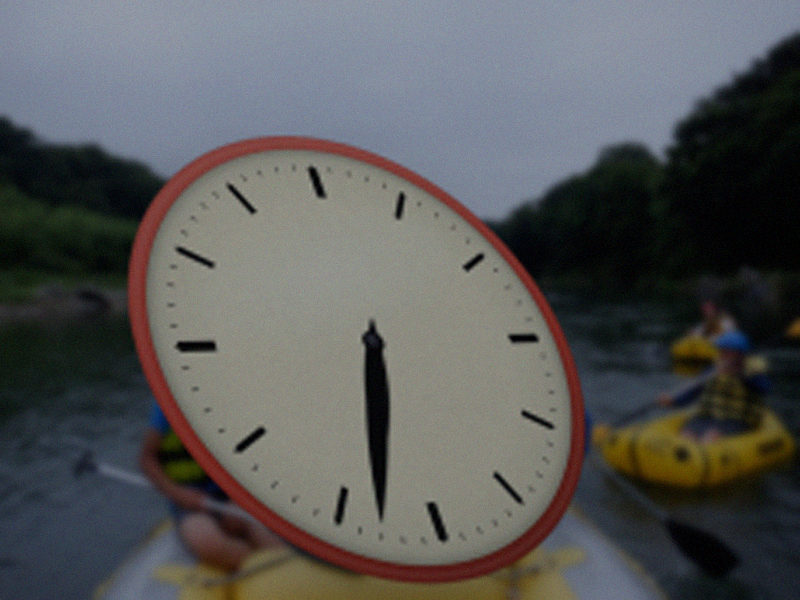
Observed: 6 h 33 min
